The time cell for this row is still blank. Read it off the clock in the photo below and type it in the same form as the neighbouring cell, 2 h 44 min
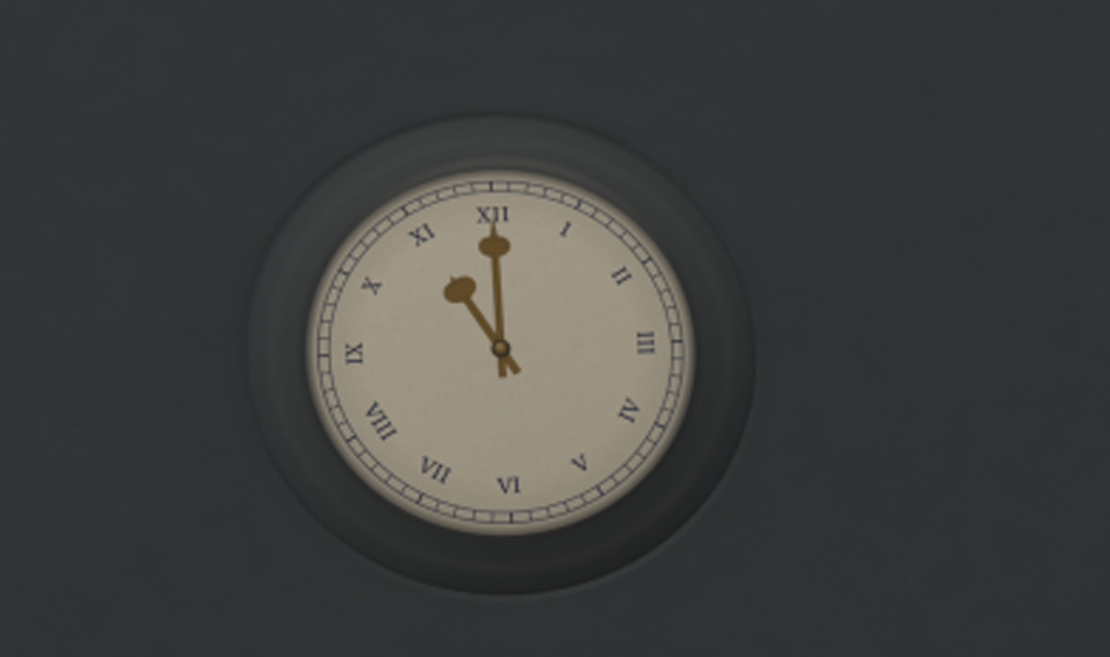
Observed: 11 h 00 min
